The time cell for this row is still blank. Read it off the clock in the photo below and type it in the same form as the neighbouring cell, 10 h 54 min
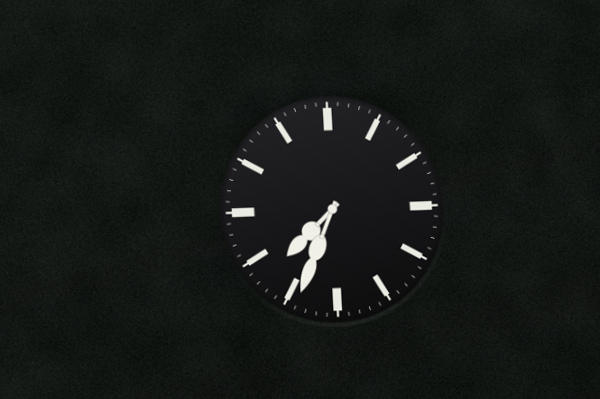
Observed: 7 h 34 min
